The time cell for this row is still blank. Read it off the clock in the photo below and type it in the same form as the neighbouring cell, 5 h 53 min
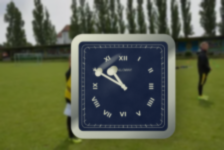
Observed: 10 h 50 min
